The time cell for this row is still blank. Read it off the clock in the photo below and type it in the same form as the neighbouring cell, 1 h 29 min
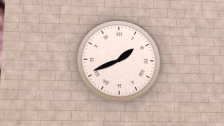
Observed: 1 h 41 min
